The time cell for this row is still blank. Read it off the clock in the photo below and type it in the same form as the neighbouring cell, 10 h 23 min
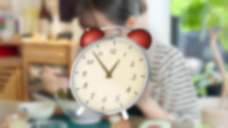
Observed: 12 h 53 min
